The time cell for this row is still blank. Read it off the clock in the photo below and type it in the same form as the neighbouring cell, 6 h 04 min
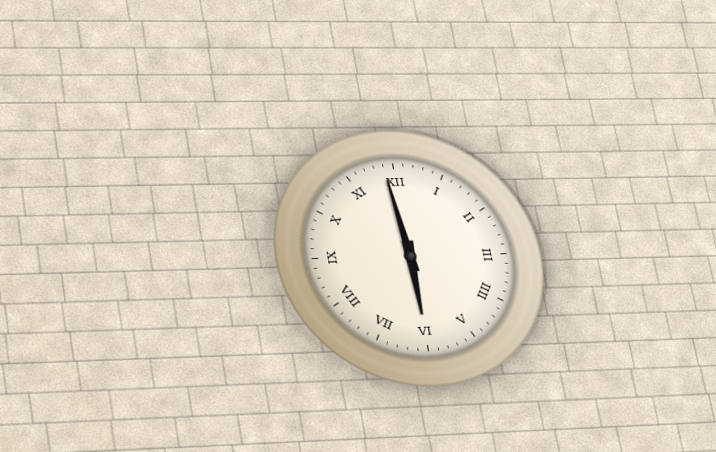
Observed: 5 h 59 min
